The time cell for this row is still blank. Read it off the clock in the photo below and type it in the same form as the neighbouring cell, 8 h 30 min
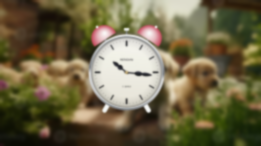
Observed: 10 h 16 min
